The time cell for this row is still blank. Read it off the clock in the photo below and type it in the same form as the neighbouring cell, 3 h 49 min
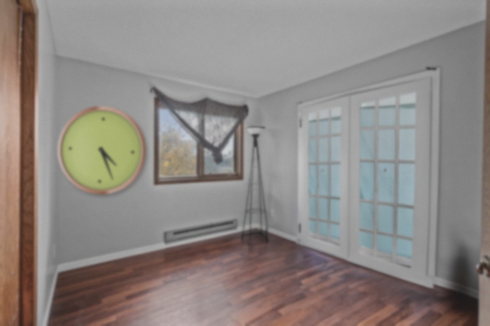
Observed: 4 h 26 min
